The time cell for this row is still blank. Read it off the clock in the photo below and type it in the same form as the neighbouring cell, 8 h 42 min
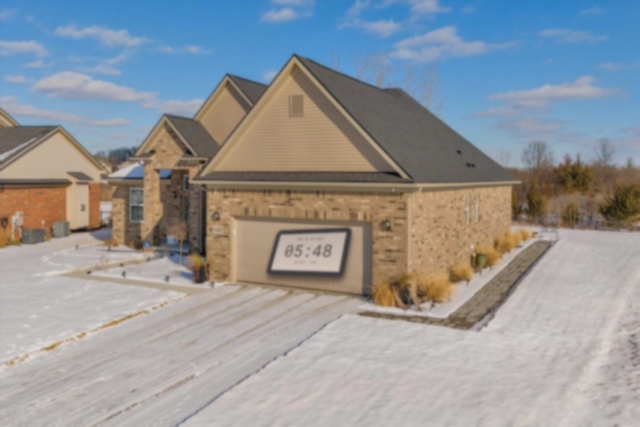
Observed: 5 h 48 min
